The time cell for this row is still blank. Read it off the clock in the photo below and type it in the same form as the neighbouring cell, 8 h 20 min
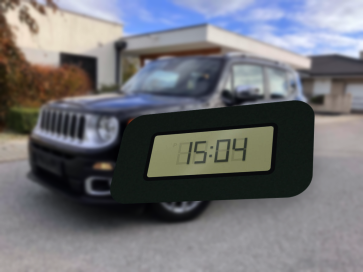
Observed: 15 h 04 min
